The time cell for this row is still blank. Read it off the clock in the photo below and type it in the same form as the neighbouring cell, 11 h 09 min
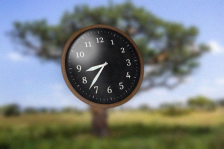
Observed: 8 h 37 min
